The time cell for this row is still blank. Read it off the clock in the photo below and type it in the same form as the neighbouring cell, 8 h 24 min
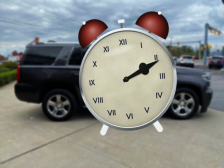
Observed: 2 h 11 min
